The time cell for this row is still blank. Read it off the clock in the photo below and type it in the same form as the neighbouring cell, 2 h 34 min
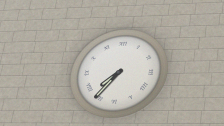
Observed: 7 h 36 min
